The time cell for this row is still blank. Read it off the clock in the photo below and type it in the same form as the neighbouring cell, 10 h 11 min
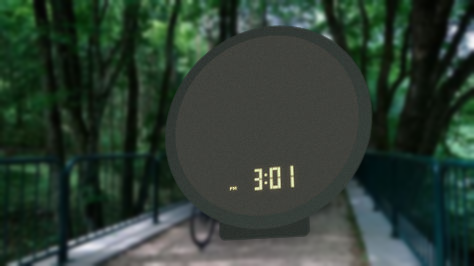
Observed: 3 h 01 min
